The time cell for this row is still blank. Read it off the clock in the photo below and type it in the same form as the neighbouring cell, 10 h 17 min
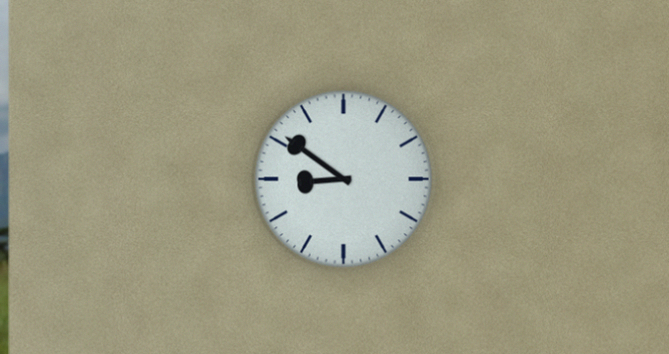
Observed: 8 h 51 min
